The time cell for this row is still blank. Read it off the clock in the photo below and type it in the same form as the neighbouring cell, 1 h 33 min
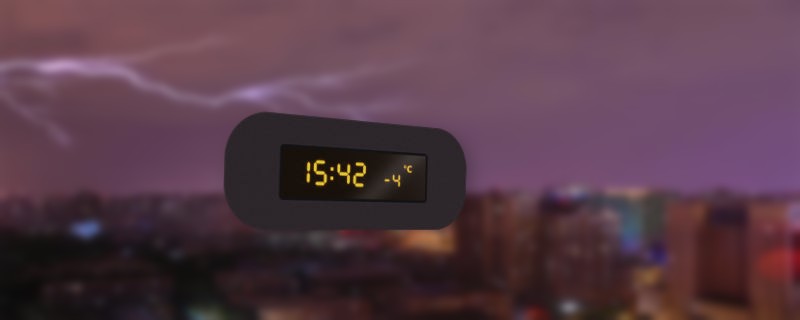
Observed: 15 h 42 min
